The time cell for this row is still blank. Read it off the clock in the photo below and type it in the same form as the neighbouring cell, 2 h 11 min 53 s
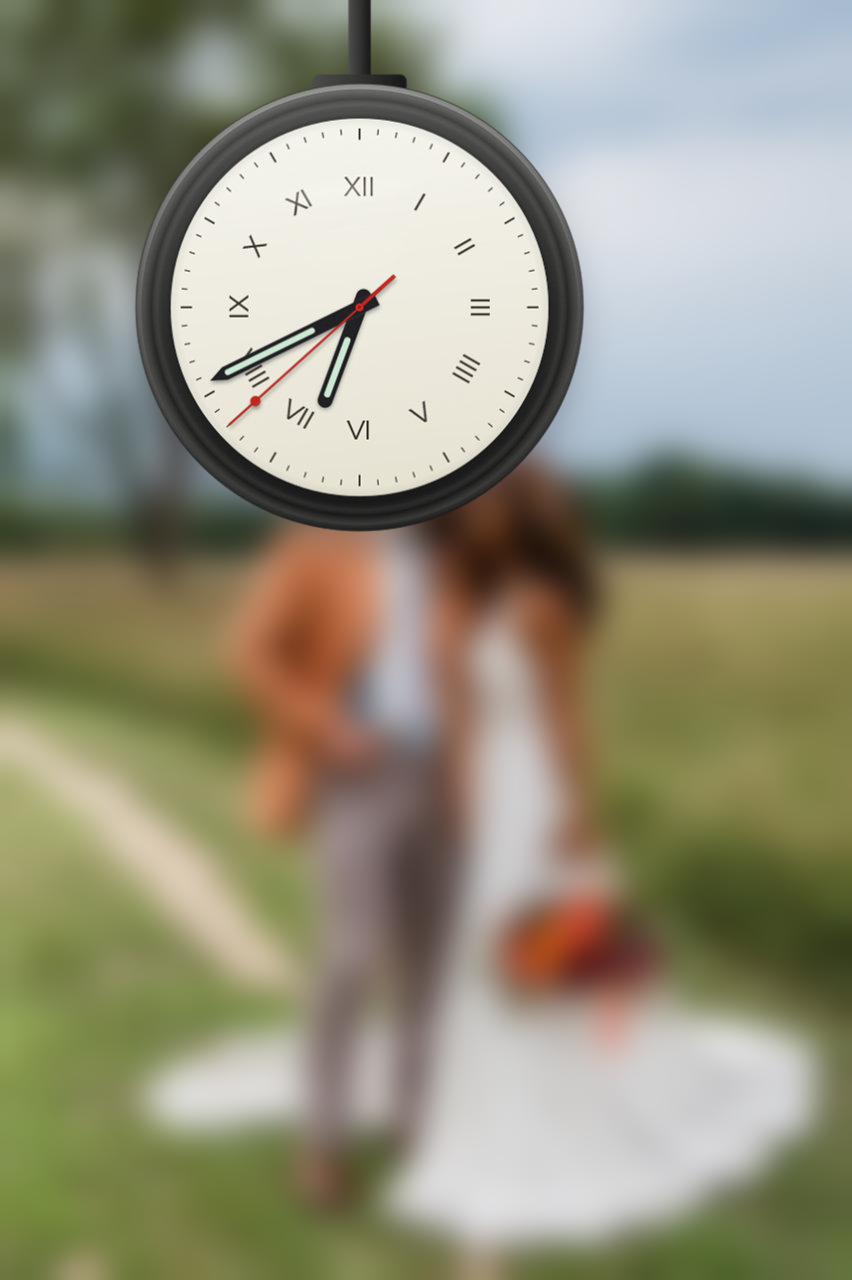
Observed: 6 h 40 min 38 s
